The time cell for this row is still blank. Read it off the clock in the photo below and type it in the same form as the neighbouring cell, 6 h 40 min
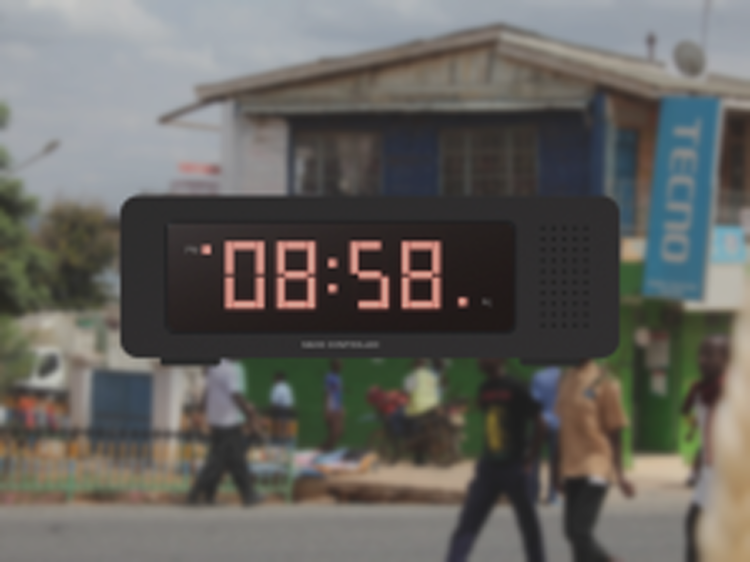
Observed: 8 h 58 min
